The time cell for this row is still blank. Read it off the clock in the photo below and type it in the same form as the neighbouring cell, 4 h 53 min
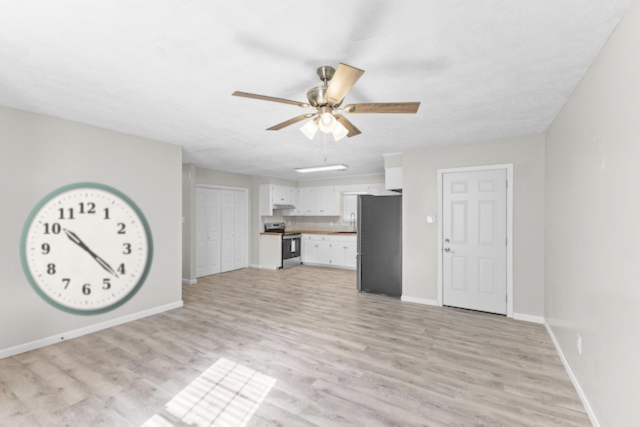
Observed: 10 h 22 min
